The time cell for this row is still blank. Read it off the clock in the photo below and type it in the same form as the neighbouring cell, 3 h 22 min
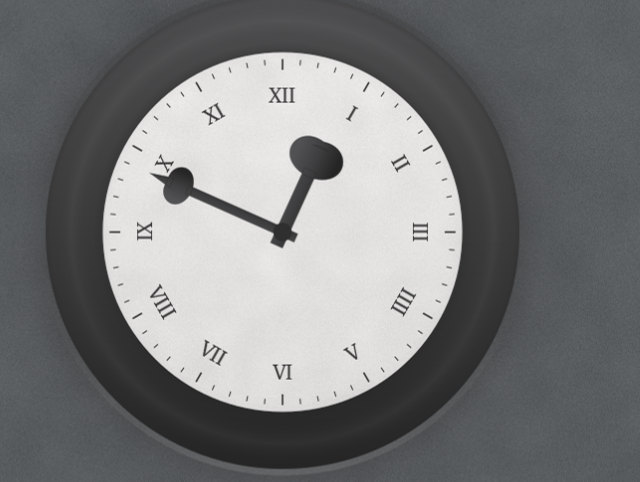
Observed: 12 h 49 min
